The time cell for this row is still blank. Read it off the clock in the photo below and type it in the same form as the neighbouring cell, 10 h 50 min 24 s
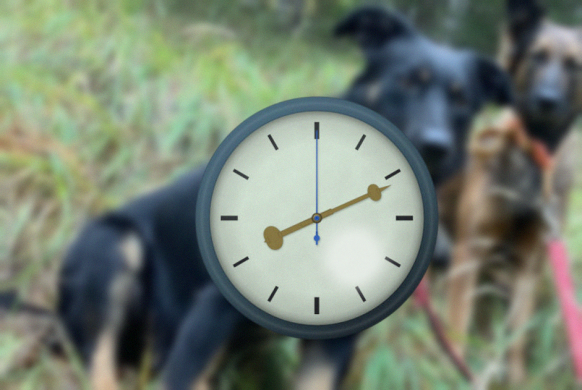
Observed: 8 h 11 min 00 s
